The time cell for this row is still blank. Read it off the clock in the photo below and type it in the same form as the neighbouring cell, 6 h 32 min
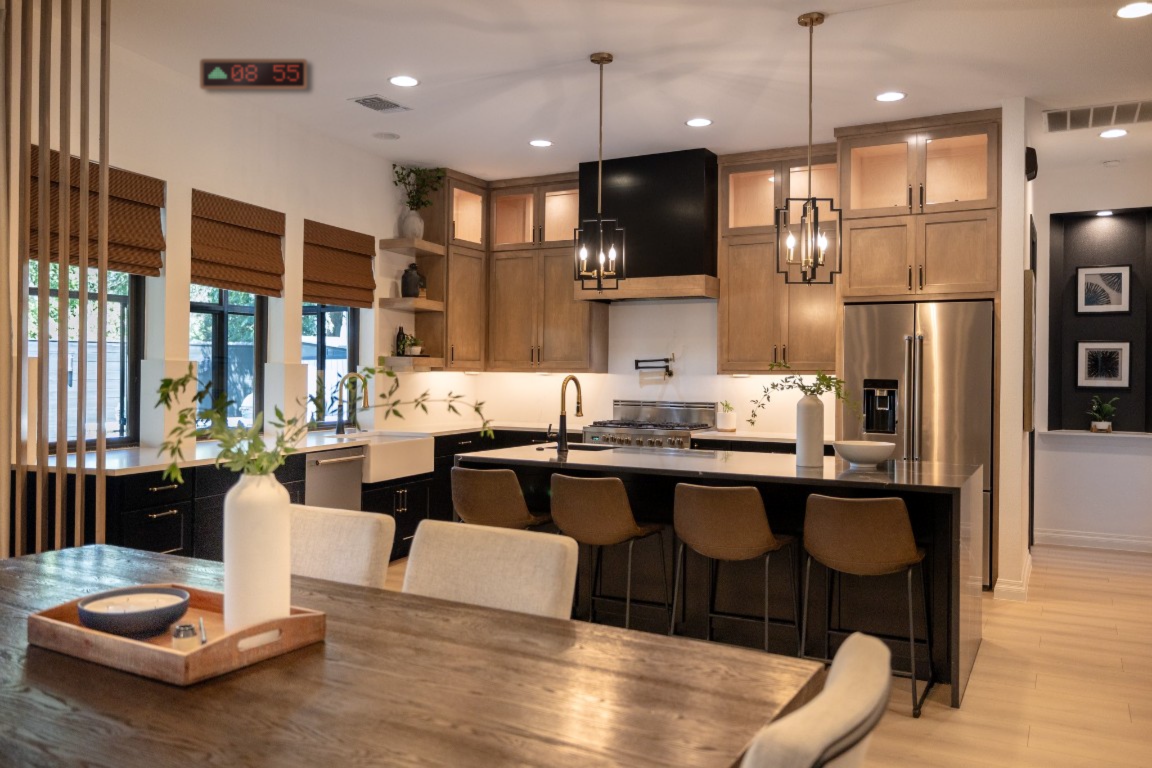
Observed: 8 h 55 min
